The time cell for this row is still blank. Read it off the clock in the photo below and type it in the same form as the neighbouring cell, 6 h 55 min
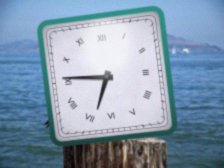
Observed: 6 h 46 min
